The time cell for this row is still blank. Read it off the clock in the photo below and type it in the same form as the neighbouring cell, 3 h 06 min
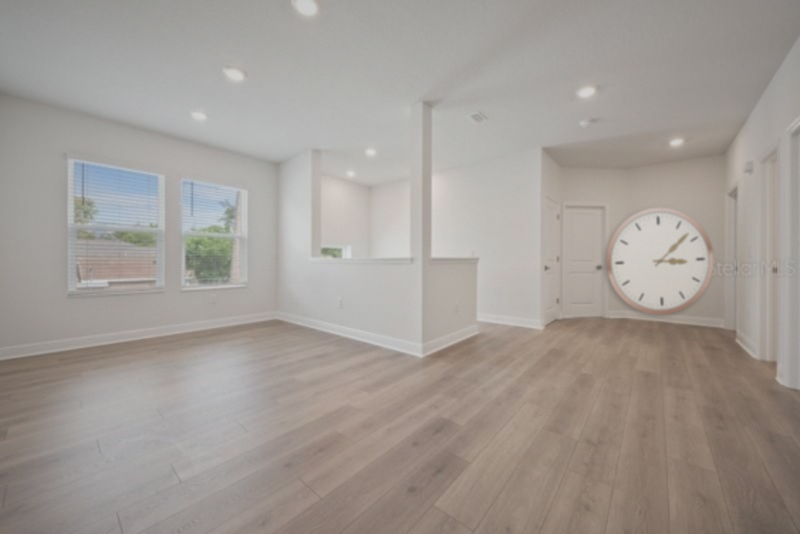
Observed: 3 h 08 min
